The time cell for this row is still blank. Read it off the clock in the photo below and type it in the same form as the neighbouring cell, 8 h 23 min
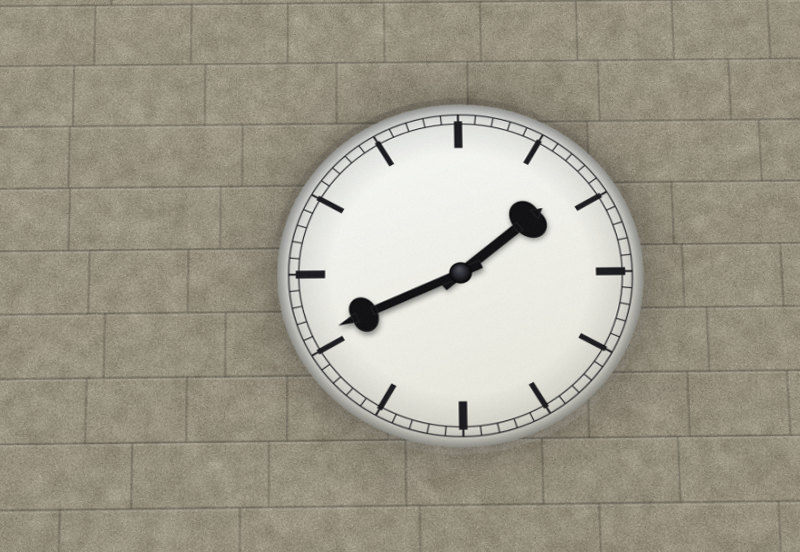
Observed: 1 h 41 min
